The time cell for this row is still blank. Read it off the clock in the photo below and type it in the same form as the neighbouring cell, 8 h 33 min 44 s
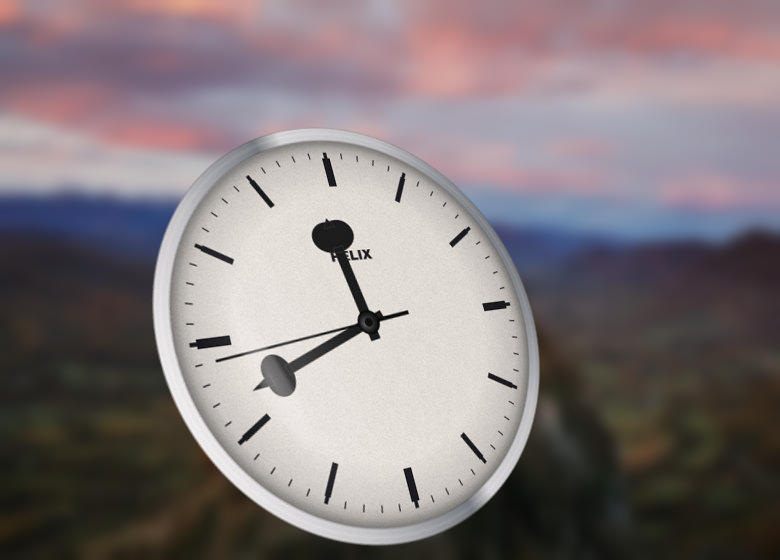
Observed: 11 h 41 min 44 s
